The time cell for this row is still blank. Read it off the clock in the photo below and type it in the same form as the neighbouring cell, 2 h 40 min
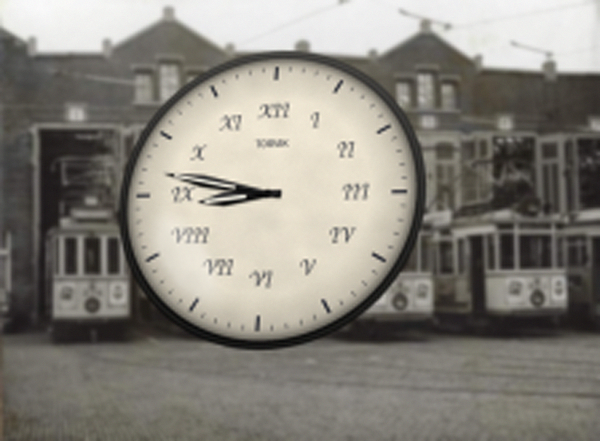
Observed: 8 h 47 min
